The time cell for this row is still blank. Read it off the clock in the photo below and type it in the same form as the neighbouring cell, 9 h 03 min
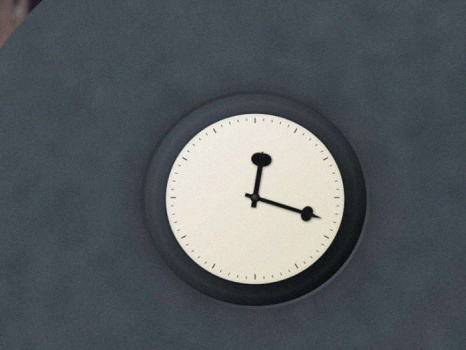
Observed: 12 h 18 min
